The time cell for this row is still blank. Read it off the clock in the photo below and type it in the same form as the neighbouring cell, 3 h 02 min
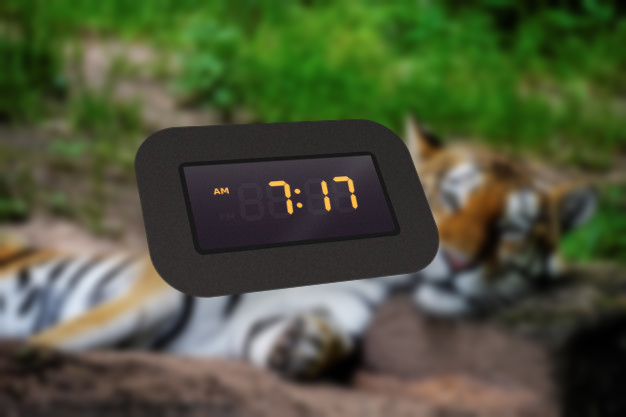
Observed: 7 h 17 min
